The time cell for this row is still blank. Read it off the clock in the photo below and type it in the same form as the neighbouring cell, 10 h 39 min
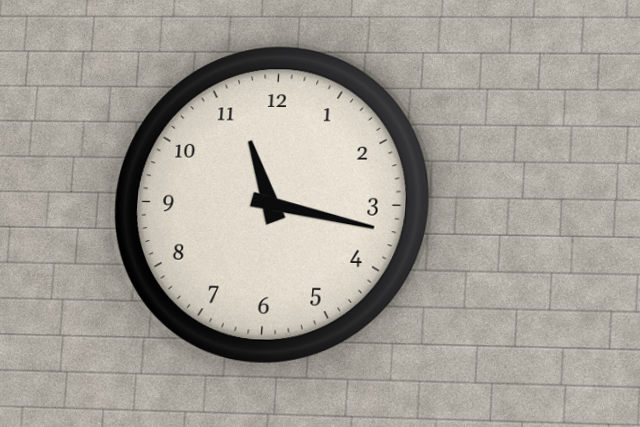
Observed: 11 h 17 min
